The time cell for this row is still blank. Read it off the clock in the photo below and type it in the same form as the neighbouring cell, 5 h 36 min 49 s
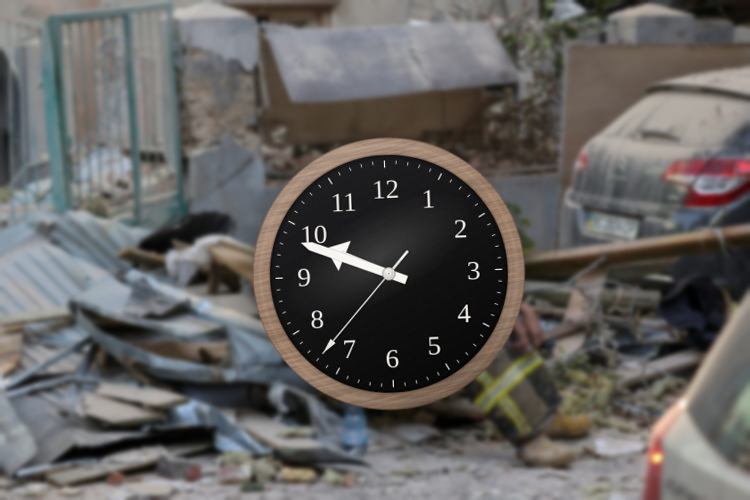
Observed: 9 h 48 min 37 s
